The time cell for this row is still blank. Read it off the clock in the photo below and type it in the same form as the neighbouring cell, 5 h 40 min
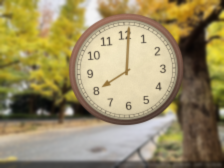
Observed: 8 h 01 min
